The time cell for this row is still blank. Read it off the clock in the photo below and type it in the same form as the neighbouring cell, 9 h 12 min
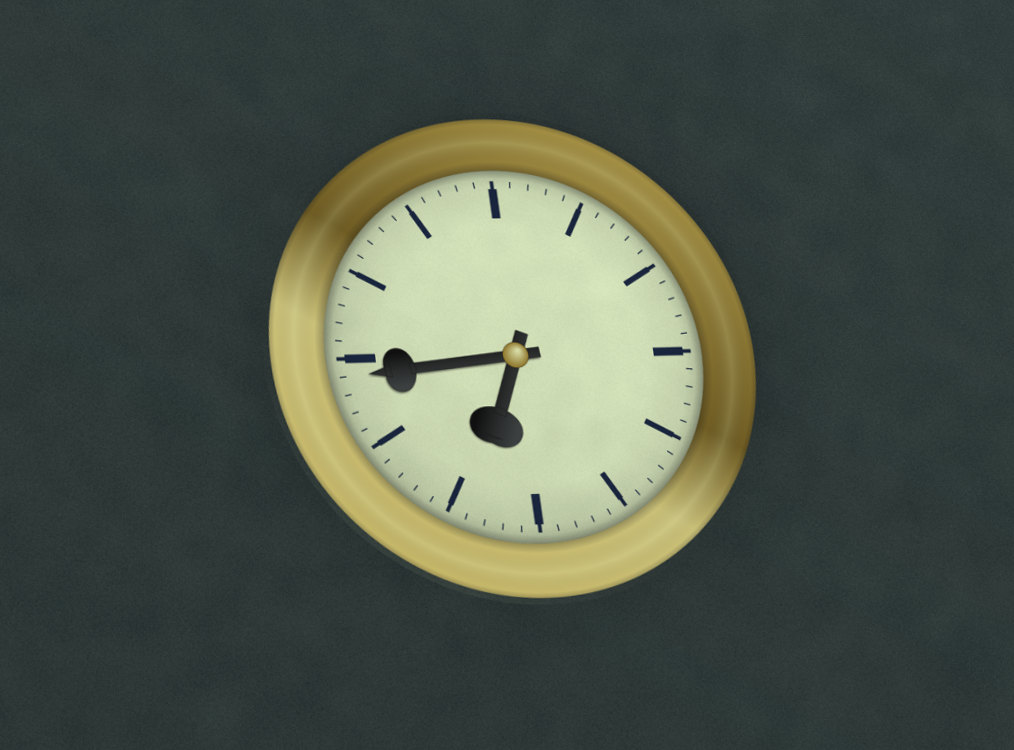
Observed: 6 h 44 min
